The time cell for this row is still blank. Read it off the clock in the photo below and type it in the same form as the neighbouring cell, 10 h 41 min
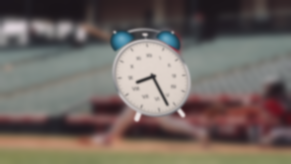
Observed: 8 h 27 min
